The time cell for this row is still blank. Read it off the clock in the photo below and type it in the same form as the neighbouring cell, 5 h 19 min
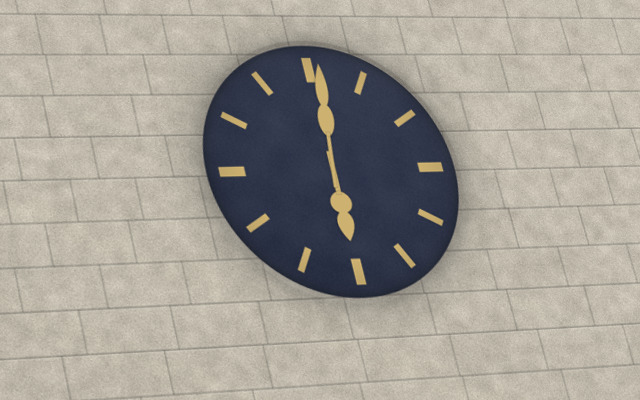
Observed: 6 h 01 min
